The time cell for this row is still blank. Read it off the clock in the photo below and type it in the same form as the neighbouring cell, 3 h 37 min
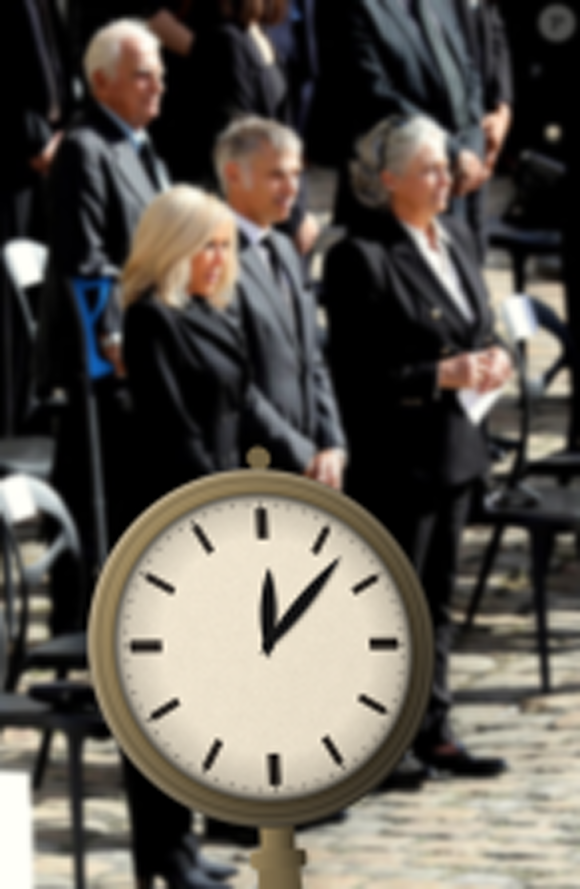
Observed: 12 h 07 min
